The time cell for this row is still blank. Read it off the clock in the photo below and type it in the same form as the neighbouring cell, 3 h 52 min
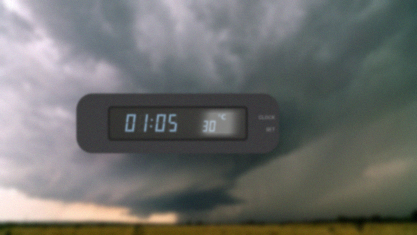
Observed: 1 h 05 min
